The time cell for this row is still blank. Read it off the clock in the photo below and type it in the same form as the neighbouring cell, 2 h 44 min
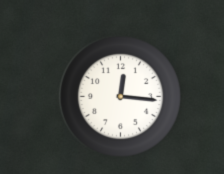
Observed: 12 h 16 min
